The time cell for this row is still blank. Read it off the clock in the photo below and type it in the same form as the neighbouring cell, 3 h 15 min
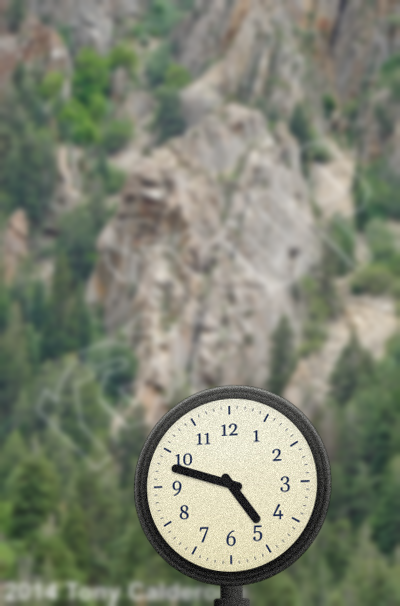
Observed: 4 h 48 min
